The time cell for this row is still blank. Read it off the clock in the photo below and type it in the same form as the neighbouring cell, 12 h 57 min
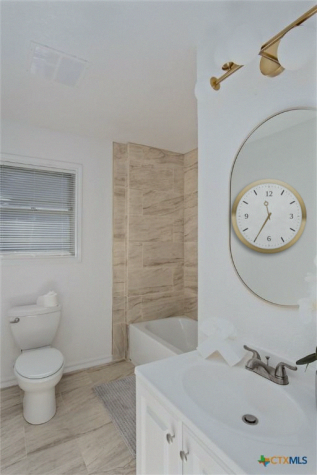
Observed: 11 h 35 min
